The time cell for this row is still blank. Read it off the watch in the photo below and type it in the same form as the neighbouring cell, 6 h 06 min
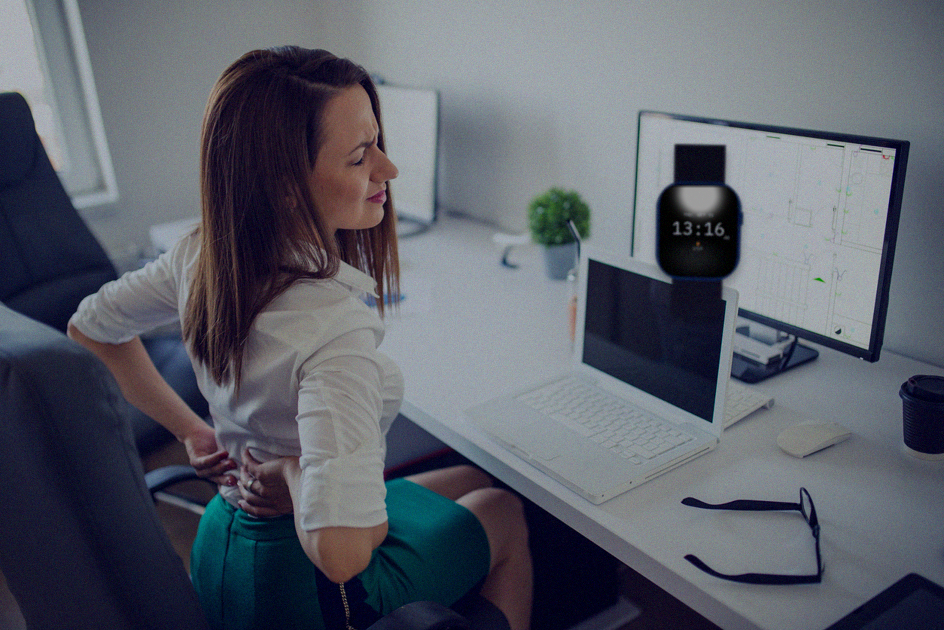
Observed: 13 h 16 min
